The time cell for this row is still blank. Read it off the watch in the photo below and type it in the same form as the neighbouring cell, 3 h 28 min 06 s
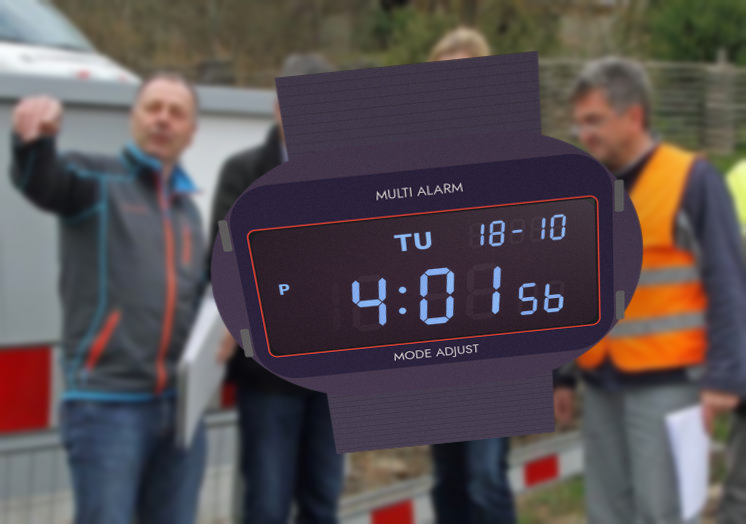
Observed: 4 h 01 min 56 s
